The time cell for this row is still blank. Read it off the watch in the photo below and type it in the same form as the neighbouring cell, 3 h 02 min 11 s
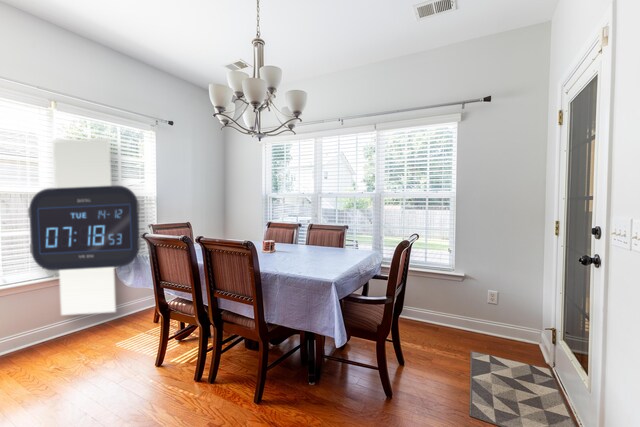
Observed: 7 h 18 min 53 s
